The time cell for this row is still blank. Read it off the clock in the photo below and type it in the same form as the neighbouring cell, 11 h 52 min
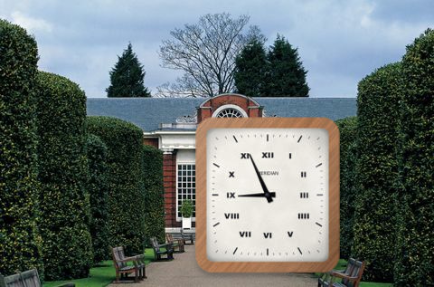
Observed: 8 h 56 min
